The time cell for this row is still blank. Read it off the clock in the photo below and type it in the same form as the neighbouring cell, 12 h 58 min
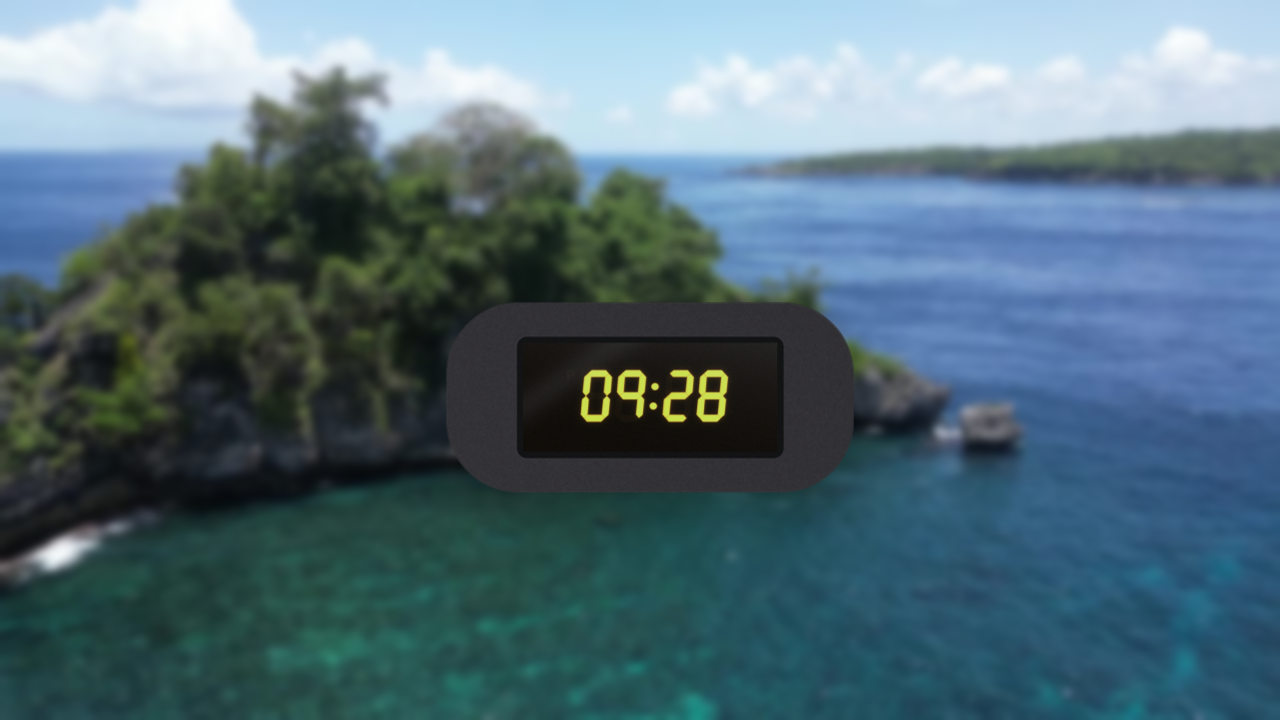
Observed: 9 h 28 min
